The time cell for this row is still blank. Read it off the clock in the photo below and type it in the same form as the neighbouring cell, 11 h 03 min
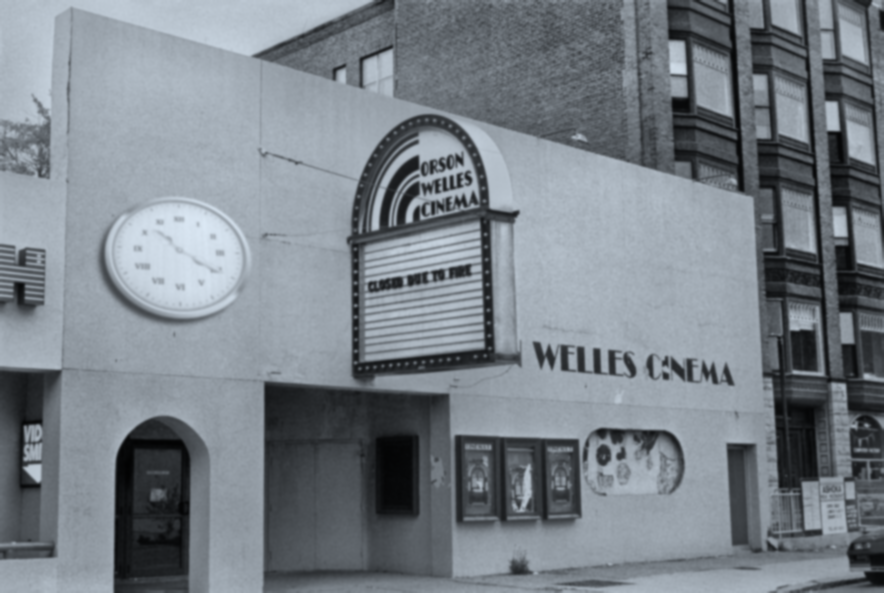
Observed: 10 h 20 min
